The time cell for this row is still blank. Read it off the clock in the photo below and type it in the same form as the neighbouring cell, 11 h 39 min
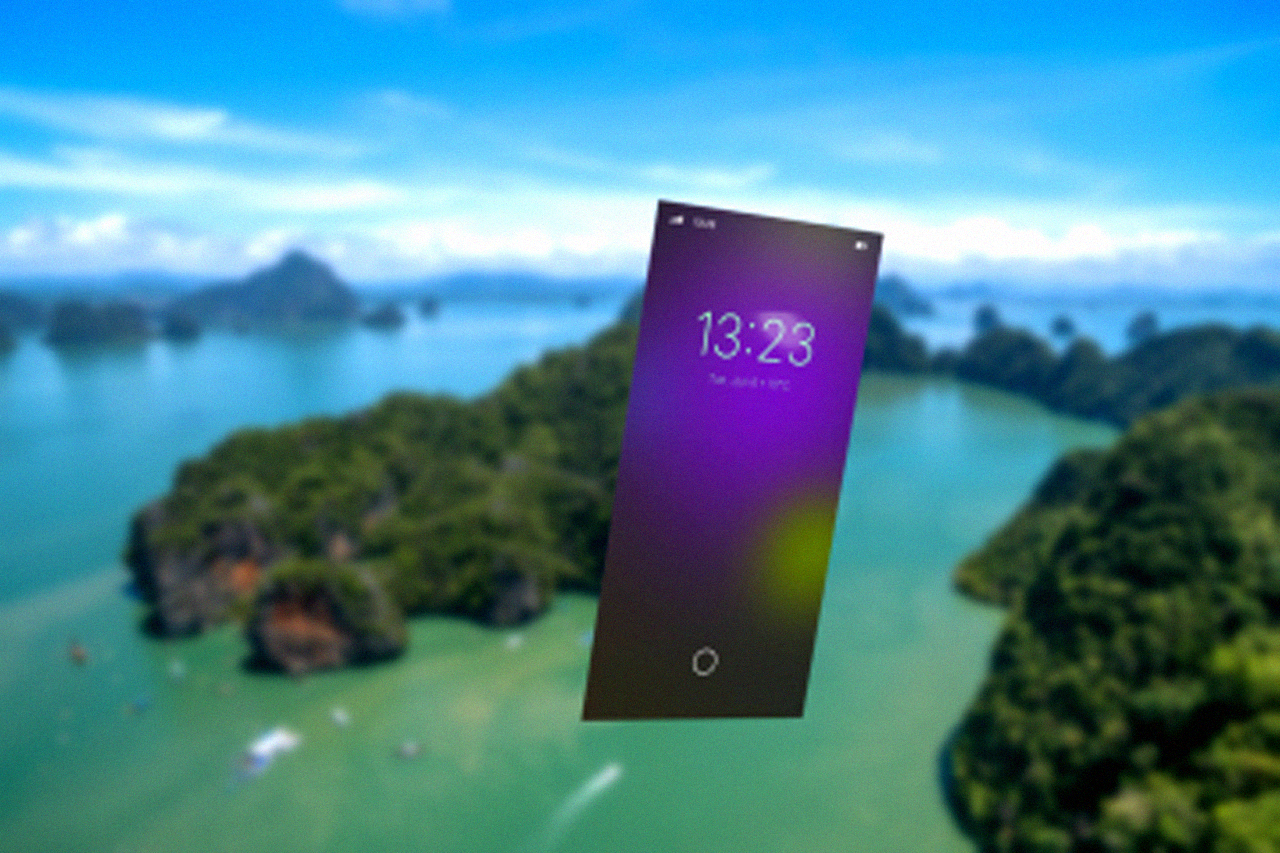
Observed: 13 h 23 min
